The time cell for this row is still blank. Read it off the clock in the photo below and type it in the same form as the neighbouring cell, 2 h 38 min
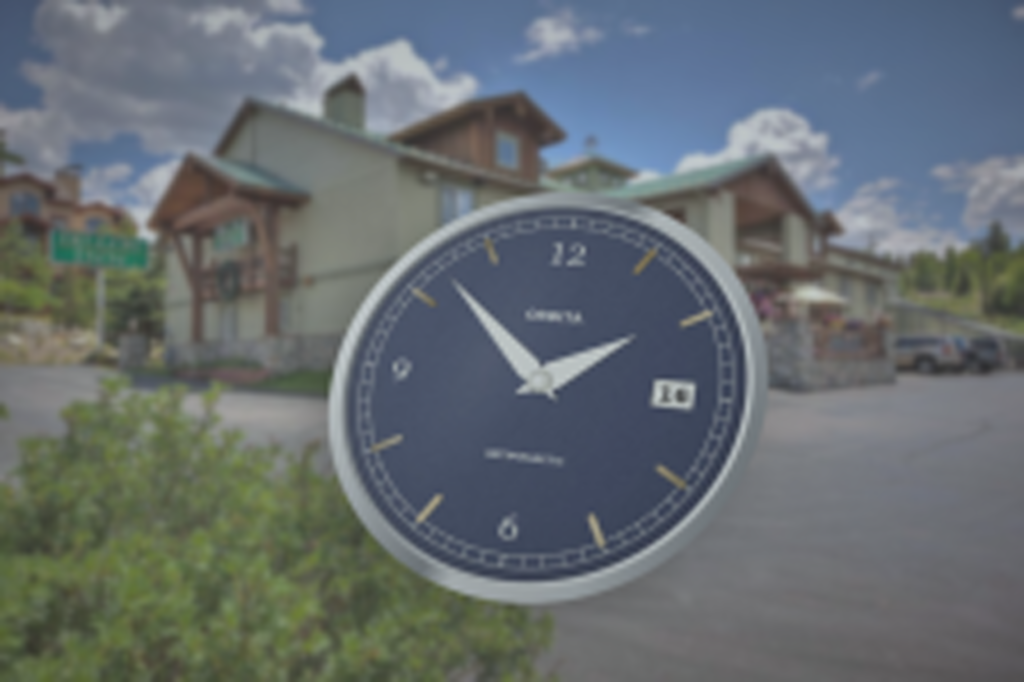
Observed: 1 h 52 min
